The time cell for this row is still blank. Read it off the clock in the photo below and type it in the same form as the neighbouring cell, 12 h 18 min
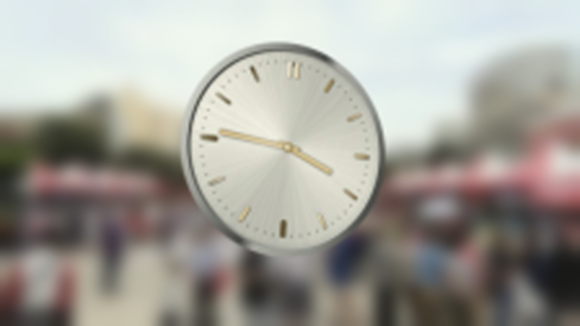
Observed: 3 h 46 min
